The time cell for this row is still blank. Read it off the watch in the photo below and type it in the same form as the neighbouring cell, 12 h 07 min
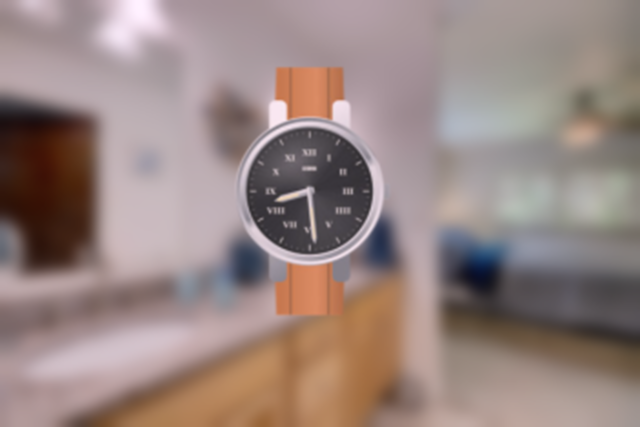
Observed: 8 h 29 min
